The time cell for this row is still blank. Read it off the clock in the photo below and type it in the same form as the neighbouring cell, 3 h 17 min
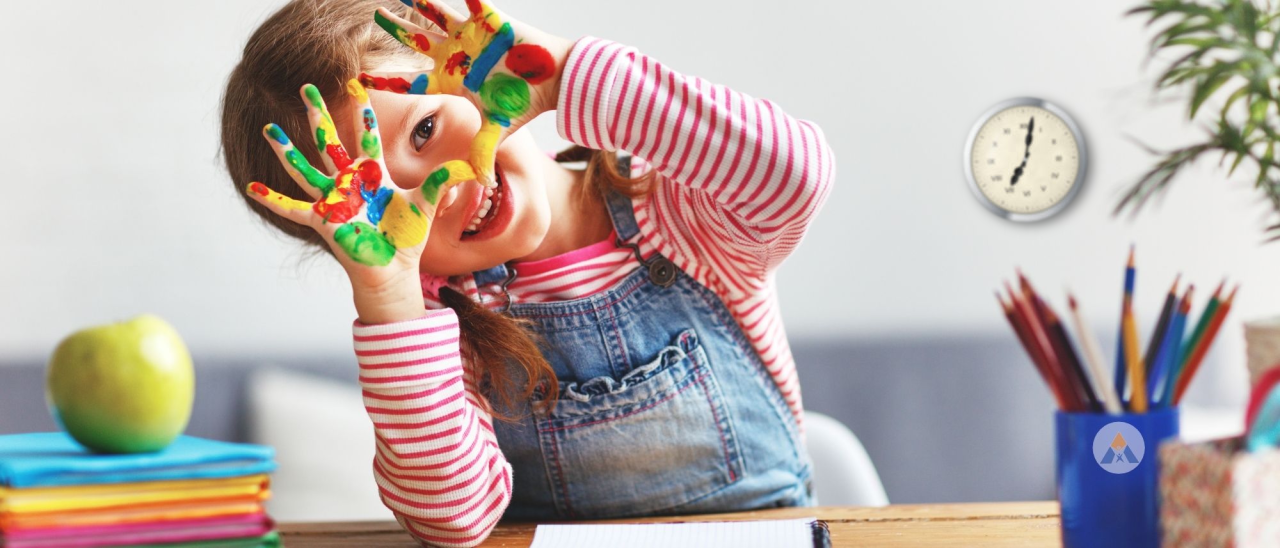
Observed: 7 h 02 min
